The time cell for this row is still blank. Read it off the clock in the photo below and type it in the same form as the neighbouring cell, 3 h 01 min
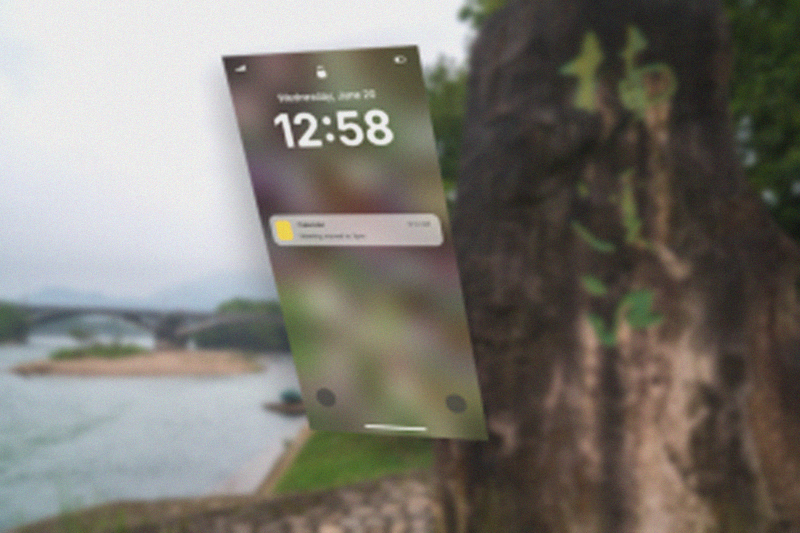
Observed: 12 h 58 min
